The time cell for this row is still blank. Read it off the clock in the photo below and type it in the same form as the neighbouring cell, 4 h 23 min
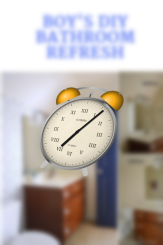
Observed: 7 h 06 min
